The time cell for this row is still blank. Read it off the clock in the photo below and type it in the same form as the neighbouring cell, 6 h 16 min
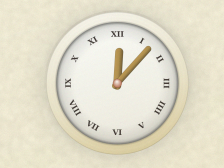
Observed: 12 h 07 min
